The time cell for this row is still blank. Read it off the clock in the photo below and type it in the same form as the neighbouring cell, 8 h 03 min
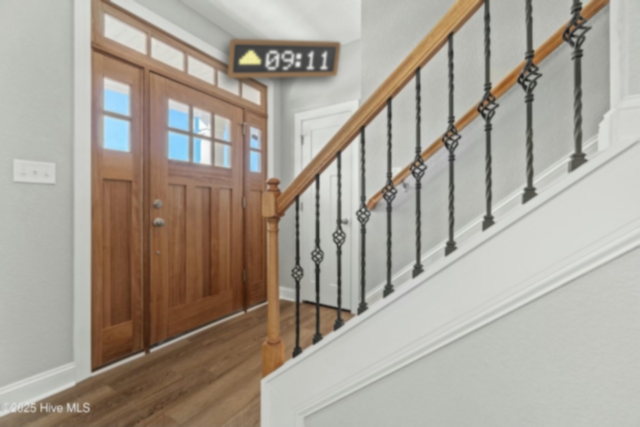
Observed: 9 h 11 min
